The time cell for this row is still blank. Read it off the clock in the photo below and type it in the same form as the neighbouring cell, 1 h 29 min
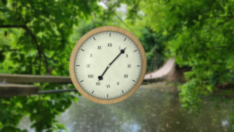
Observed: 7 h 07 min
